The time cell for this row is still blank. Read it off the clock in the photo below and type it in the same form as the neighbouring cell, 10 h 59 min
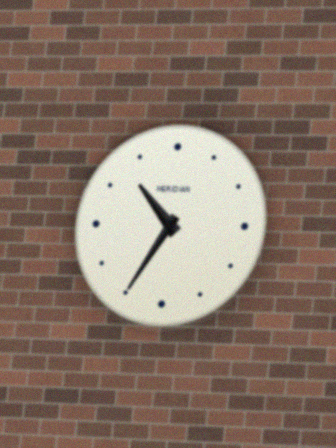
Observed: 10 h 35 min
